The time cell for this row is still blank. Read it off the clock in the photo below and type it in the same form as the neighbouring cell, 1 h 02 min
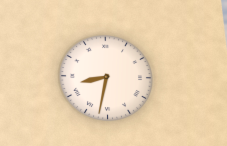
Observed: 8 h 32 min
